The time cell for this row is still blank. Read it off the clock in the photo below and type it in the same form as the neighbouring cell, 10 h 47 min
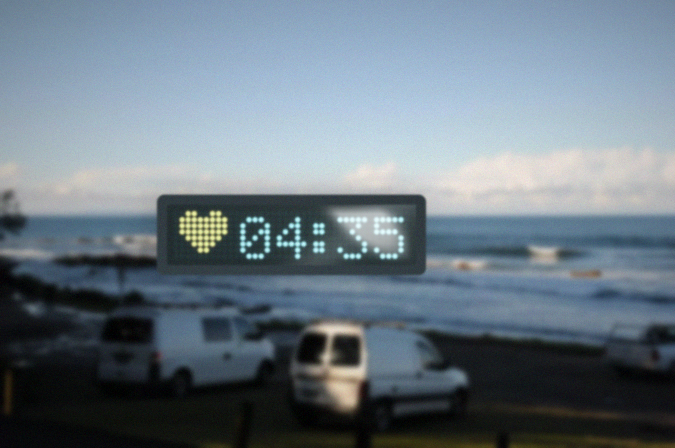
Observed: 4 h 35 min
